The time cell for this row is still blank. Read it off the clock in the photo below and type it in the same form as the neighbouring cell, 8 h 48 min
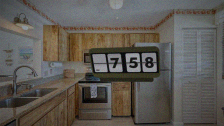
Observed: 7 h 58 min
